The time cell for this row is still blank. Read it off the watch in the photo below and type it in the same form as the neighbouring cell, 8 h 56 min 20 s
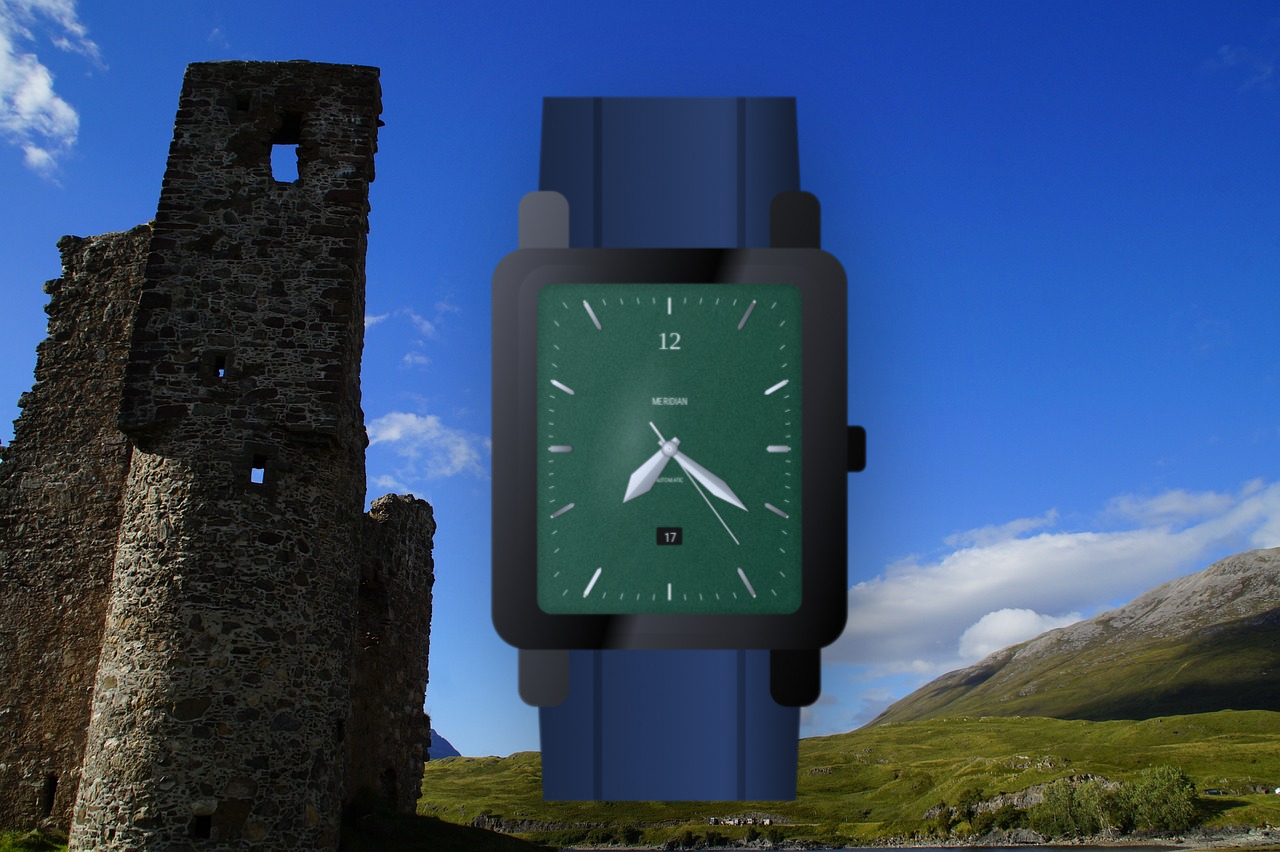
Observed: 7 h 21 min 24 s
